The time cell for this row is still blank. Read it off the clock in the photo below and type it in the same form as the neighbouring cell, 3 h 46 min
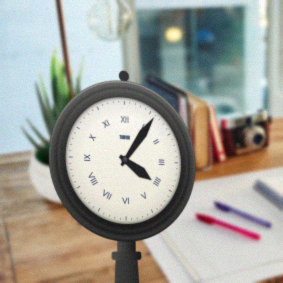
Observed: 4 h 06 min
